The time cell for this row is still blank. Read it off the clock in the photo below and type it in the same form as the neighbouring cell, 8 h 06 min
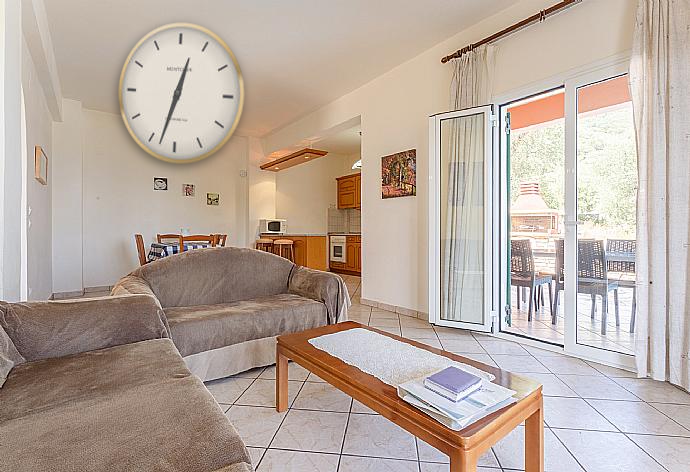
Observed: 12 h 33 min
